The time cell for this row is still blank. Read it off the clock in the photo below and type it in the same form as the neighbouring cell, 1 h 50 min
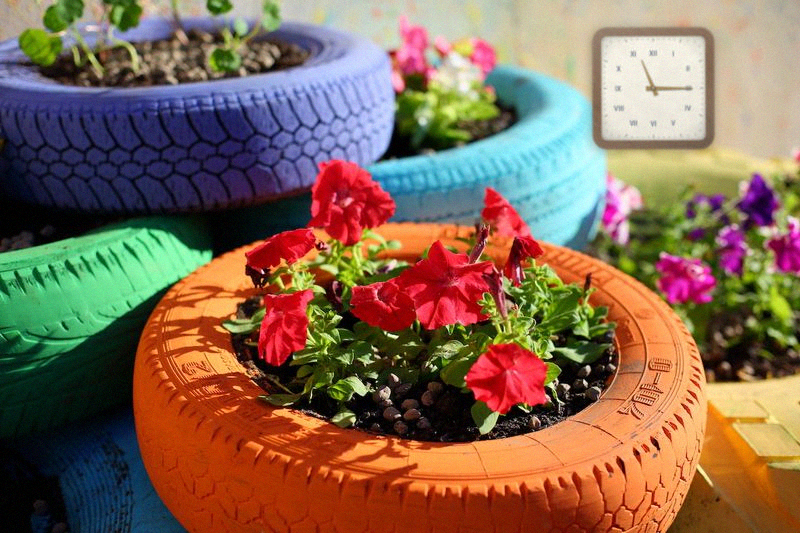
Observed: 11 h 15 min
